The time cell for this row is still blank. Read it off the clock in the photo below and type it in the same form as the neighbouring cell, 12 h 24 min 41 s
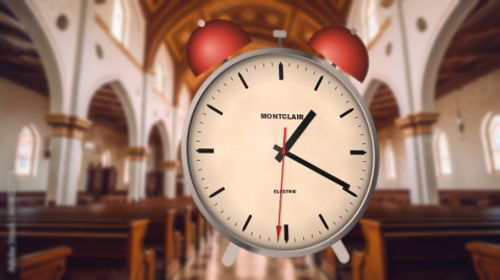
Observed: 1 h 19 min 31 s
